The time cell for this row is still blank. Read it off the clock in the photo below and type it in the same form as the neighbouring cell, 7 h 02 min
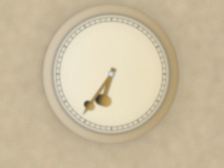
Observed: 6 h 36 min
